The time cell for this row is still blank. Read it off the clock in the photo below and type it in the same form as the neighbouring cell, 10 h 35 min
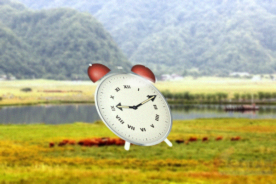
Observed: 9 h 11 min
